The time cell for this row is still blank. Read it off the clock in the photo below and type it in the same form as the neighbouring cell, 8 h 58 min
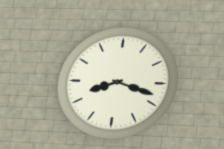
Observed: 8 h 18 min
